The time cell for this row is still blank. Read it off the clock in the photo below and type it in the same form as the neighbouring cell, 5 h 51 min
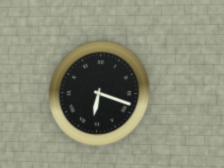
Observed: 6 h 18 min
